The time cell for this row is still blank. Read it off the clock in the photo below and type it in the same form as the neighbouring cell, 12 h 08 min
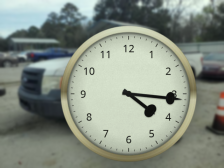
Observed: 4 h 16 min
